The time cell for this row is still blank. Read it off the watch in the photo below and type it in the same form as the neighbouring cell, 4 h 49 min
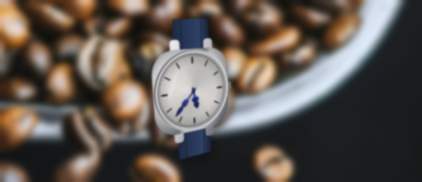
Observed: 5 h 37 min
